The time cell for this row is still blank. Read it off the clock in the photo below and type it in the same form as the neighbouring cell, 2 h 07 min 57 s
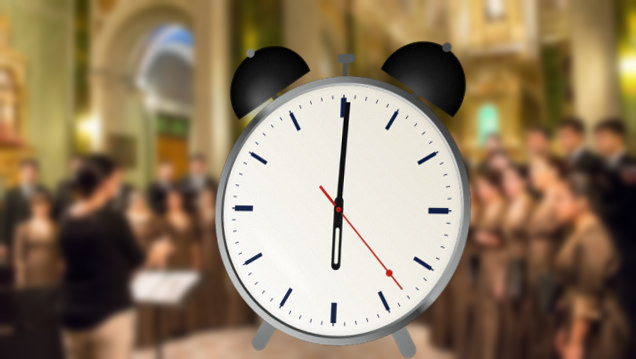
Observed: 6 h 00 min 23 s
